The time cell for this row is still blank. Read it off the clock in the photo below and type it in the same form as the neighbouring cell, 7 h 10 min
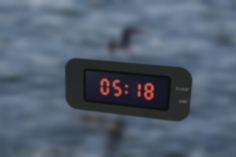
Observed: 5 h 18 min
